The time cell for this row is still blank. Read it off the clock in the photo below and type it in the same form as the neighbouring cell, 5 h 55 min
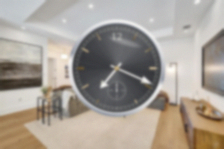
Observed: 7 h 19 min
